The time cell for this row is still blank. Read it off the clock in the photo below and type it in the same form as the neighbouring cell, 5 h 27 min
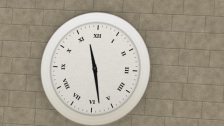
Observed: 11 h 28 min
